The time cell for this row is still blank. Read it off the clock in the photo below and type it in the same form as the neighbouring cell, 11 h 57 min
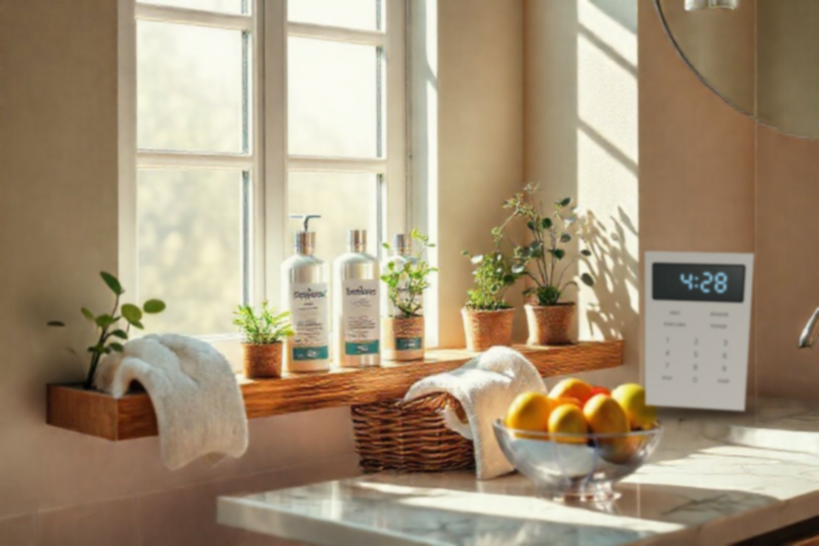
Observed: 4 h 28 min
